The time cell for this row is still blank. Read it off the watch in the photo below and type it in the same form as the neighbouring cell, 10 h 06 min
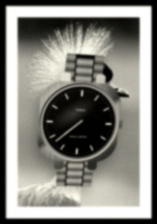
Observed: 7 h 38 min
